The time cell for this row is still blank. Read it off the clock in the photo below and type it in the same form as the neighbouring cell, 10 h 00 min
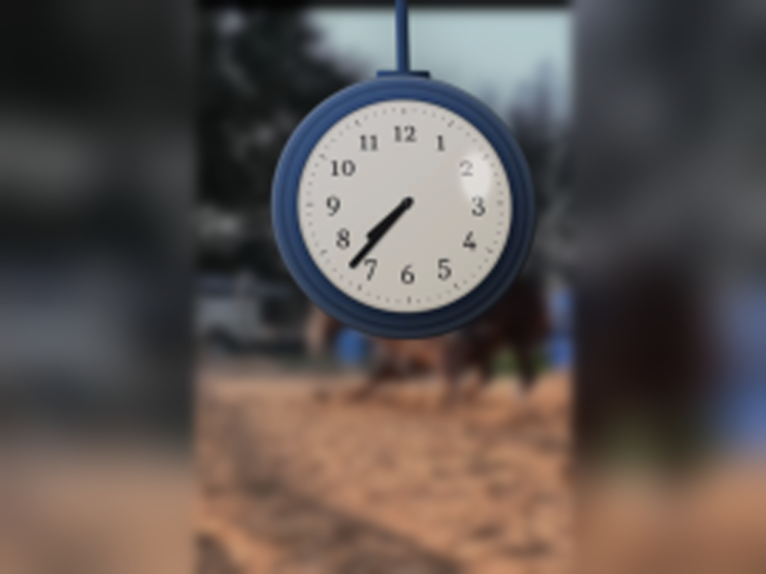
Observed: 7 h 37 min
